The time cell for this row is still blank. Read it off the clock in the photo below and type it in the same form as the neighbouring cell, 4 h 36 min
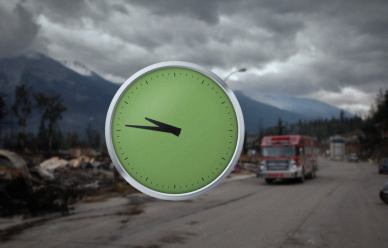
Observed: 9 h 46 min
